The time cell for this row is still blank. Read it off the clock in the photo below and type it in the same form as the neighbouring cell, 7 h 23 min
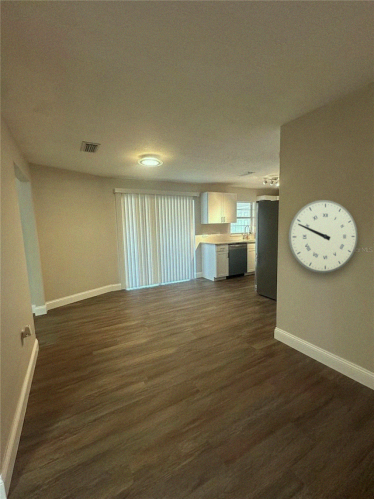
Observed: 9 h 49 min
